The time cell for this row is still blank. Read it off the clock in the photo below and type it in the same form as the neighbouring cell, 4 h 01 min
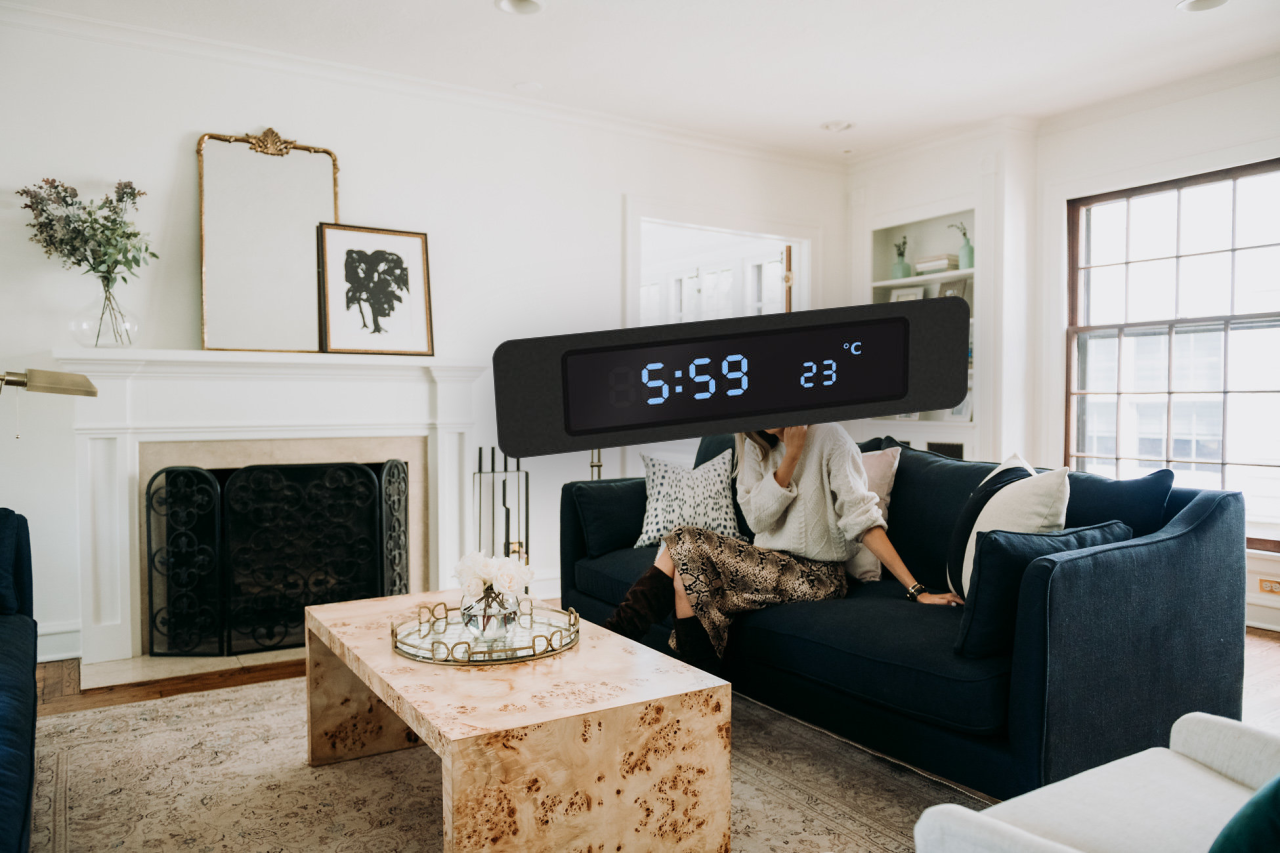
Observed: 5 h 59 min
